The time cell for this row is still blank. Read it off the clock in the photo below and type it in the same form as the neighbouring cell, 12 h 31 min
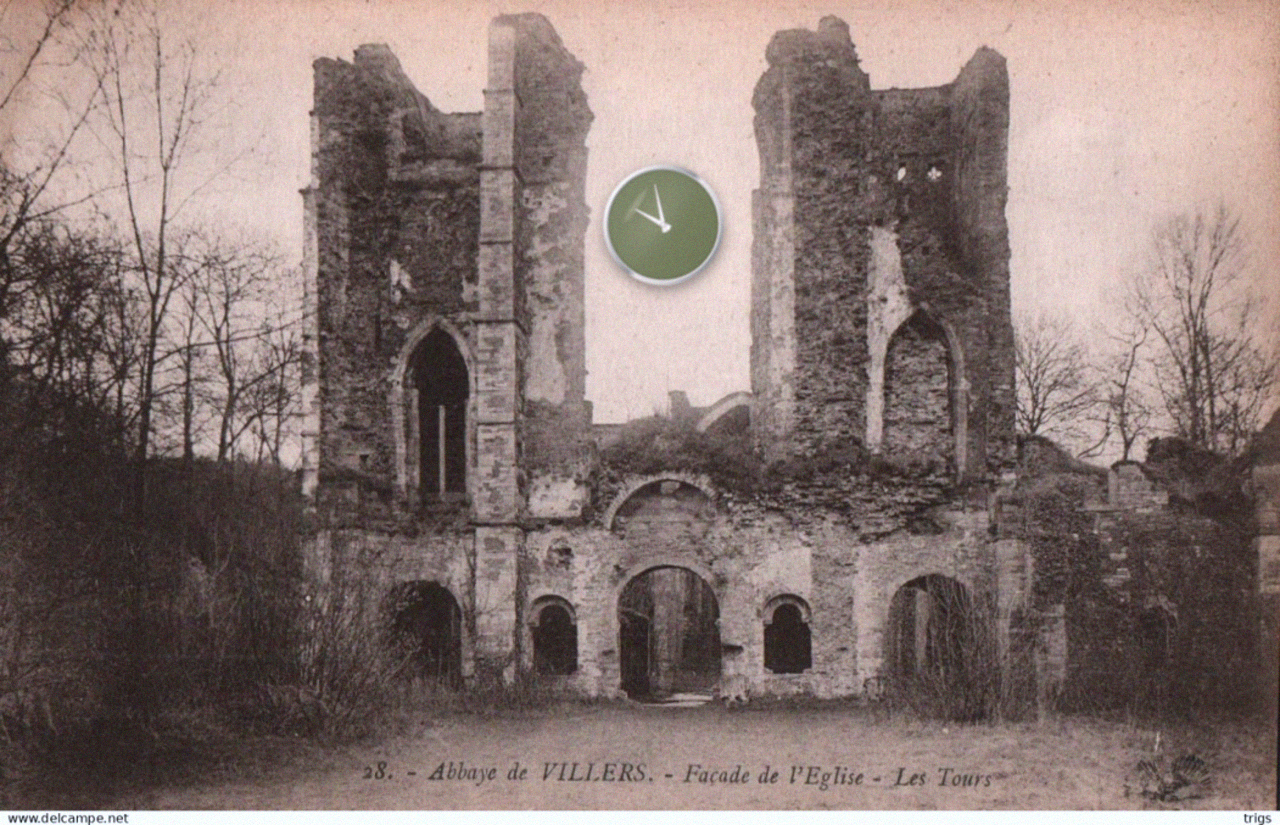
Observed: 9 h 58 min
